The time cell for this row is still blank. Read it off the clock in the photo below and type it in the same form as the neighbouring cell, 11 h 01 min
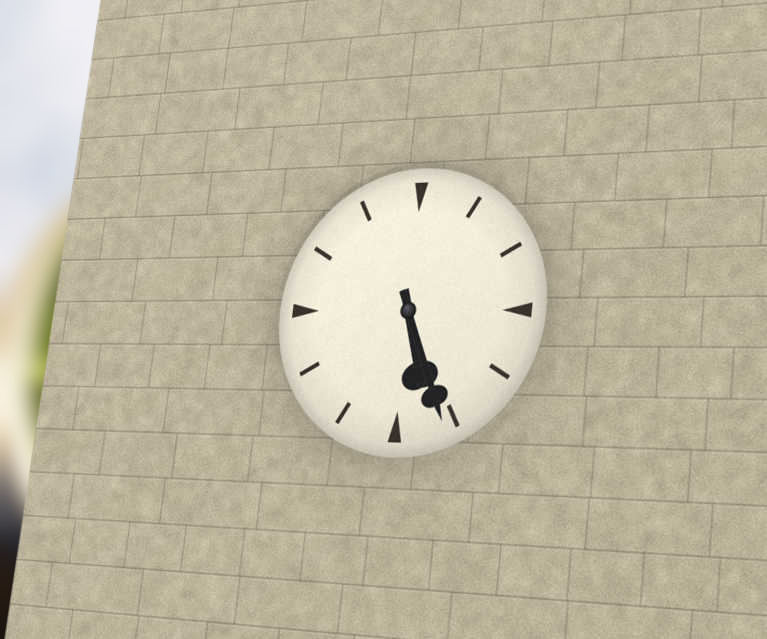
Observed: 5 h 26 min
